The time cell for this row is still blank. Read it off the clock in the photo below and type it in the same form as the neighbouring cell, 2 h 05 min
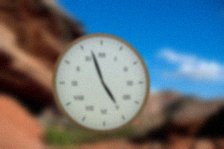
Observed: 4 h 57 min
